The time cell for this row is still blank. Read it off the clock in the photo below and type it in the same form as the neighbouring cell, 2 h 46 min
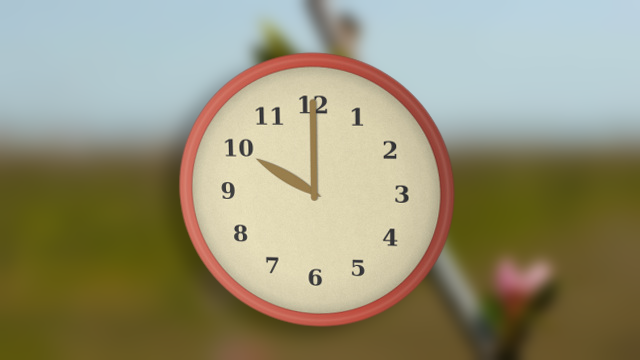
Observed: 10 h 00 min
